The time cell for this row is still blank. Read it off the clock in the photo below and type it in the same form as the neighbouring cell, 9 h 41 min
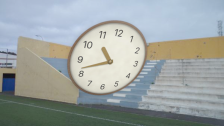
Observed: 10 h 42 min
